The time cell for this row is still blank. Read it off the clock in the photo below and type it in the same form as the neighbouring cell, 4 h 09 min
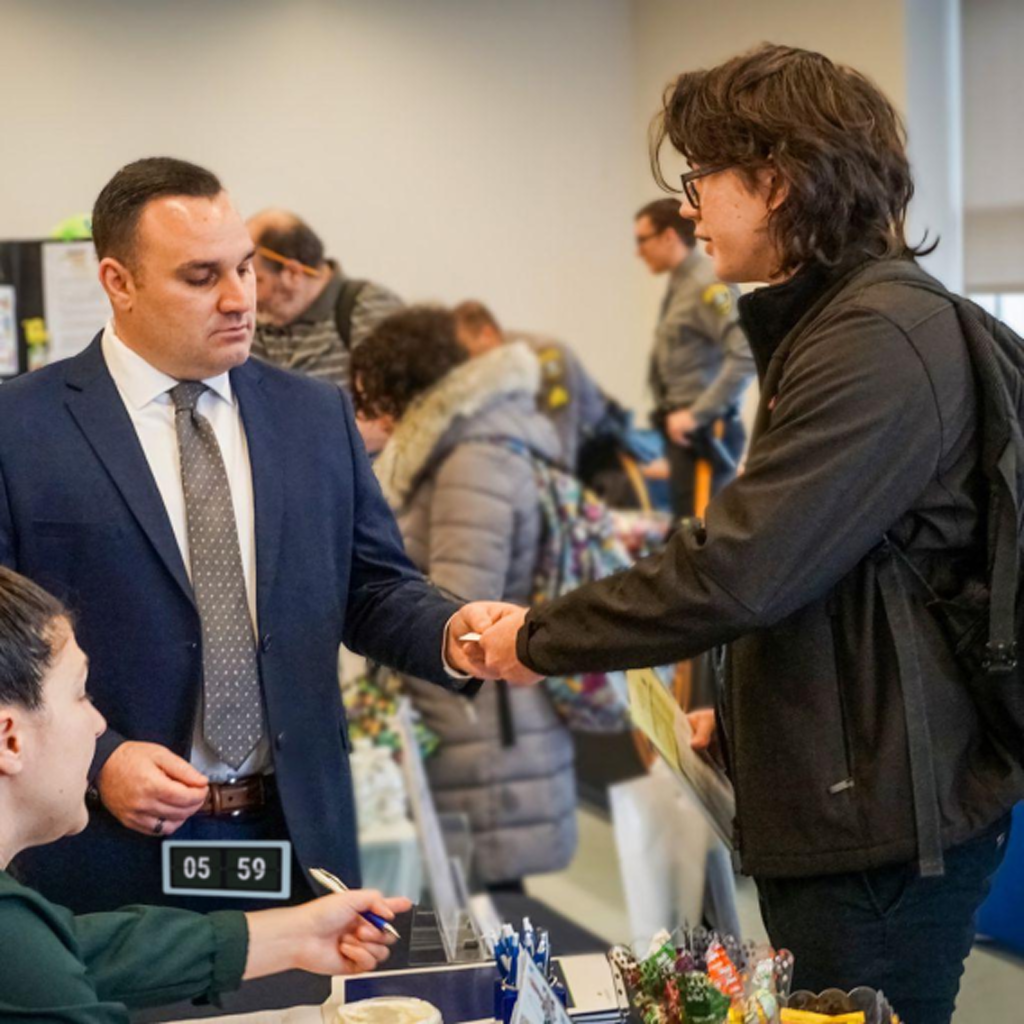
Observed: 5 h 59 min
